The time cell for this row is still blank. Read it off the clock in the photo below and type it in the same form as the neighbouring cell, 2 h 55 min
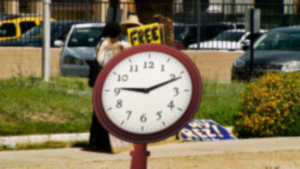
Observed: 9 h 11 min
